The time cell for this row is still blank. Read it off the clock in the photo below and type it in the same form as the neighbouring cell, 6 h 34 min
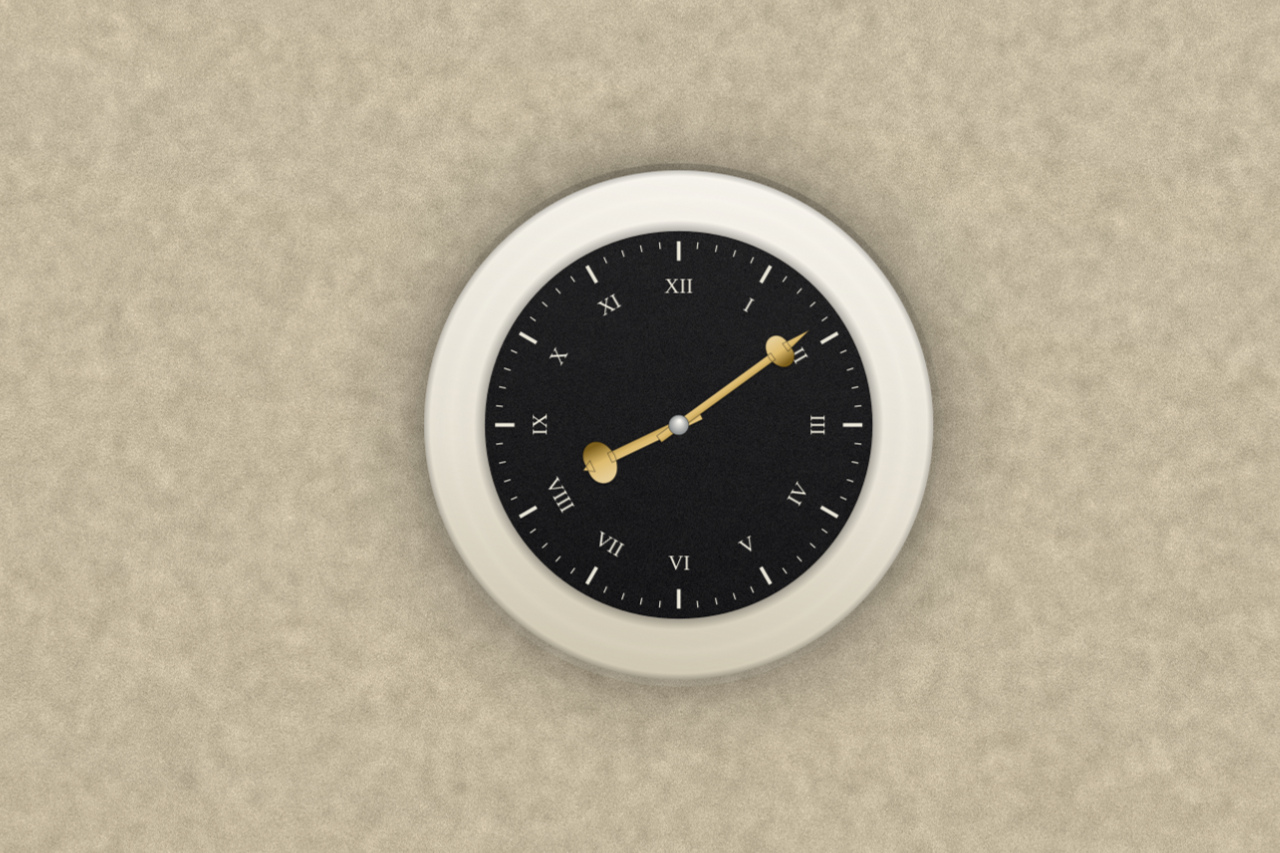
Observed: 8 h 09 min
